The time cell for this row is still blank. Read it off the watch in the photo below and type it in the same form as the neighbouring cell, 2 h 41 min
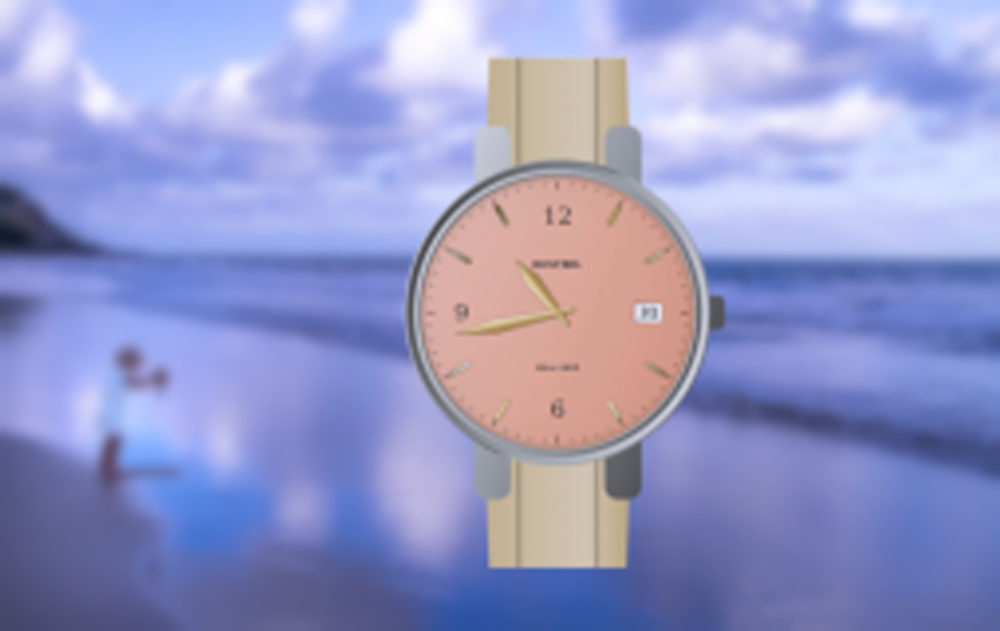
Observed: 10 h 43 min
